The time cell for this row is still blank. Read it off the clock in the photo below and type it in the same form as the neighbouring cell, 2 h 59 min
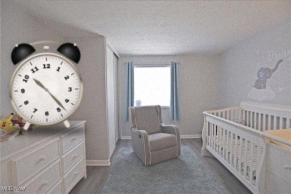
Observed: 10 h 23 min
